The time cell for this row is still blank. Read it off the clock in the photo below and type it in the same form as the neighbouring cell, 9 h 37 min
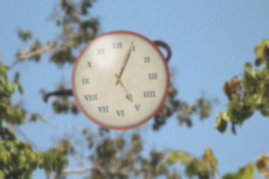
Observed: 5 h 04 min
